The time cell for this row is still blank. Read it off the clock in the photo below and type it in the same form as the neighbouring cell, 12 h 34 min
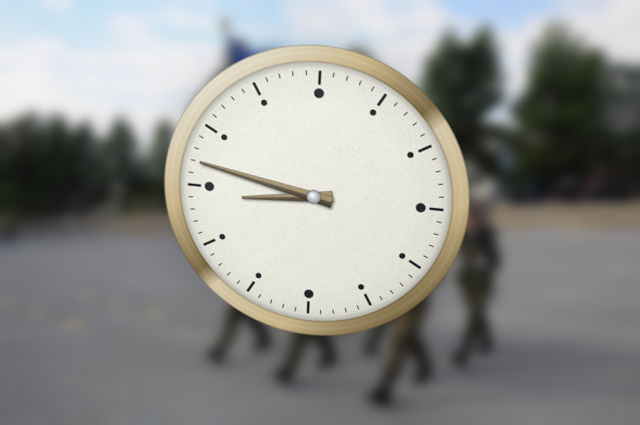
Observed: 8 h 47 min
